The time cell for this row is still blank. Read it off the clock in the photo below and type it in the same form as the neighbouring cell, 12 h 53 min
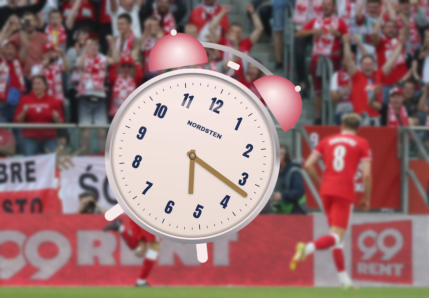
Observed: 5 h 17 min
